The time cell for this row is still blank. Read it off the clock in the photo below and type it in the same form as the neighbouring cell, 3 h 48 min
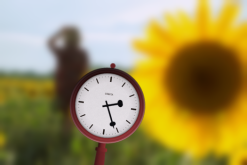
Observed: 2 h 26 min
